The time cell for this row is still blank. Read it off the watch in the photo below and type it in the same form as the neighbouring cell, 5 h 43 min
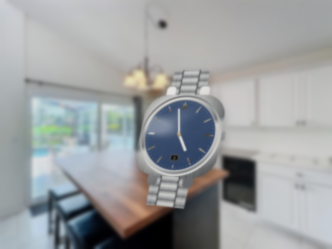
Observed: 4 h 58 min
